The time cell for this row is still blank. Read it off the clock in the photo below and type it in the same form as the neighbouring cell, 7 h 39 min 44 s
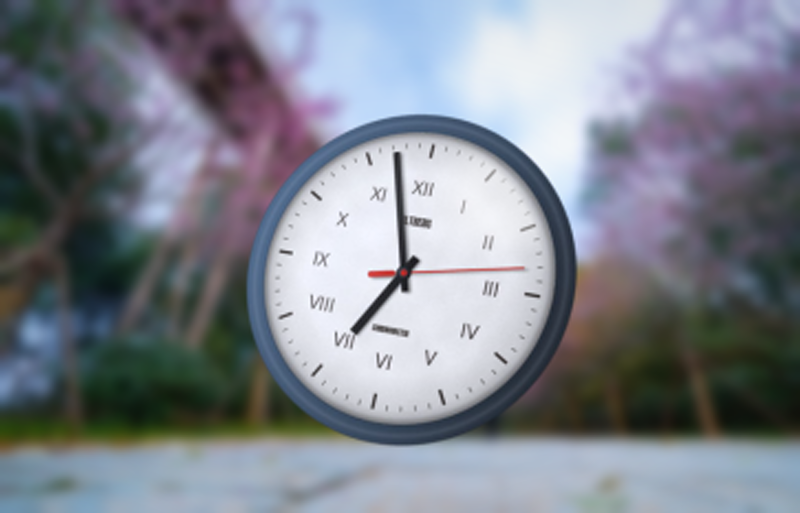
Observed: 6 h 57 min 13 s
